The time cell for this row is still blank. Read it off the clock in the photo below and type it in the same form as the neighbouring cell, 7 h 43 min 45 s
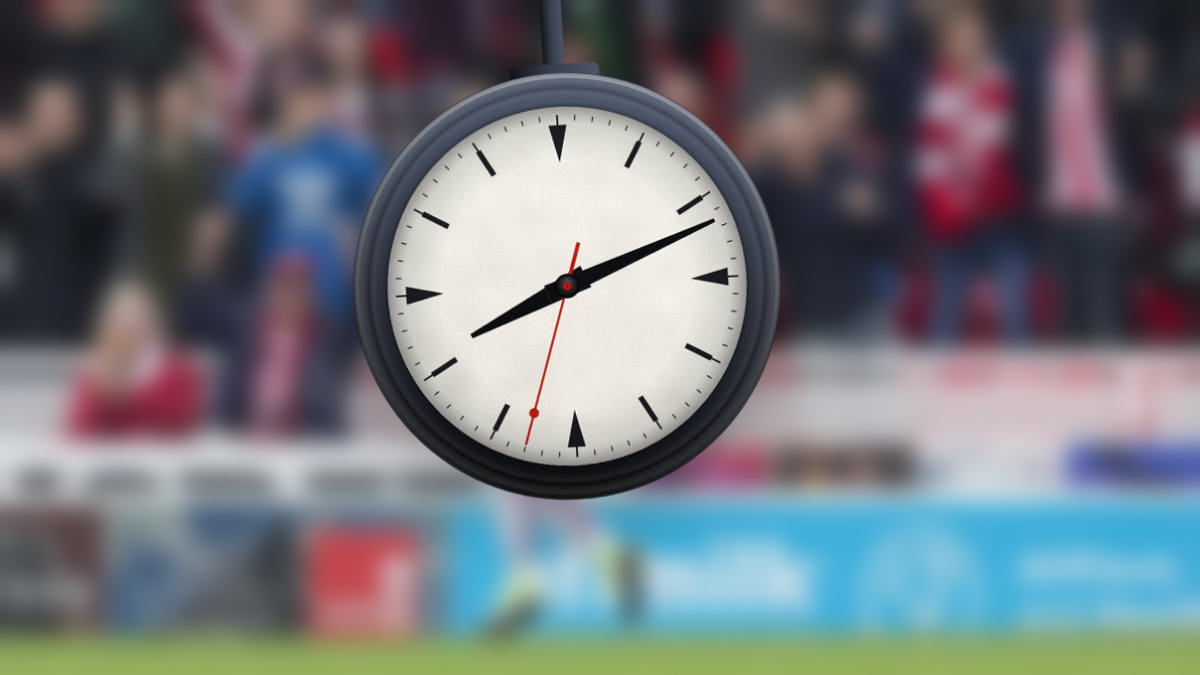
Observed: 8 h 11 min 33 s
